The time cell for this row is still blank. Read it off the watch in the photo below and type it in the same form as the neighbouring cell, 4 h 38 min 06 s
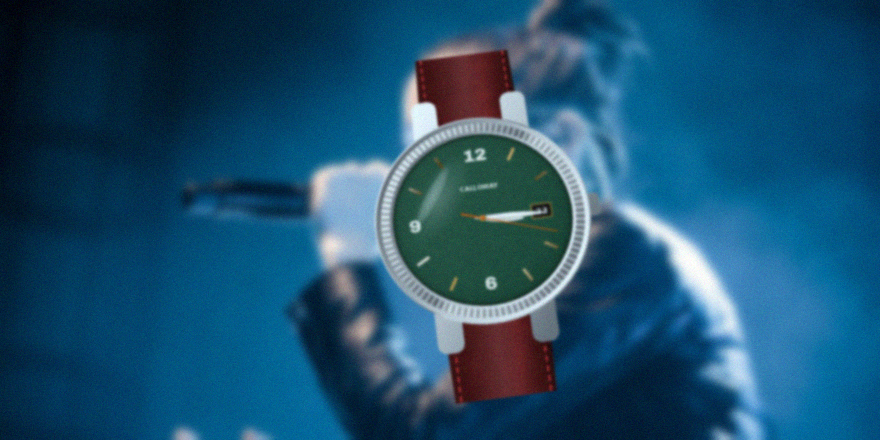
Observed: 3 h 15 min 18 s
